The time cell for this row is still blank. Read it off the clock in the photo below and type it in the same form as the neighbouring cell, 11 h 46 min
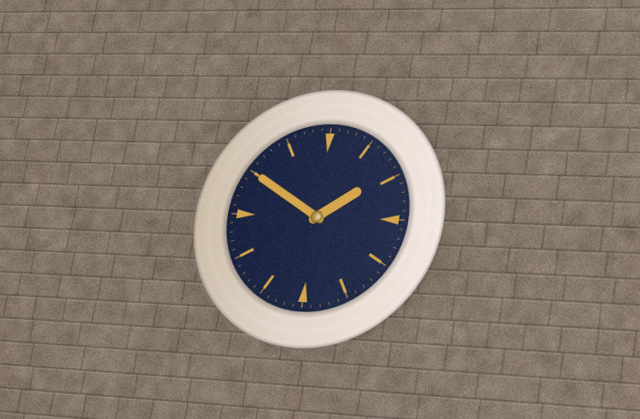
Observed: 1 h 50 min
